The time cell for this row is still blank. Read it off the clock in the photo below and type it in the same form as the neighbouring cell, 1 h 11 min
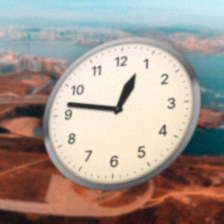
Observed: 12 h 47 min
